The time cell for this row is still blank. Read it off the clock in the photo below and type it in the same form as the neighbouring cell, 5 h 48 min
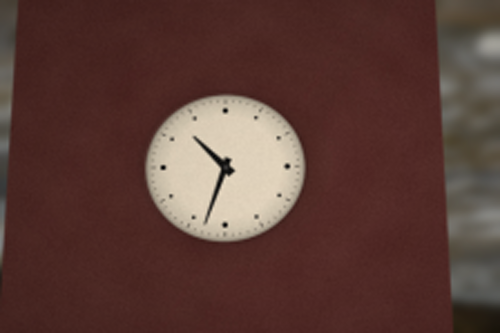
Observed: 10 h 33 min
